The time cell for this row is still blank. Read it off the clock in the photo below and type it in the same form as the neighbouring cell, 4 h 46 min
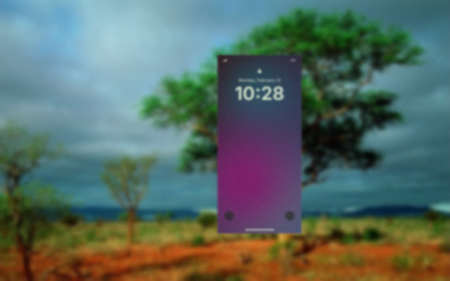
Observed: 10 h 28 min
